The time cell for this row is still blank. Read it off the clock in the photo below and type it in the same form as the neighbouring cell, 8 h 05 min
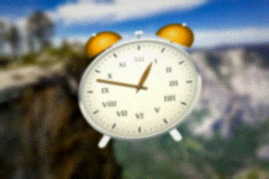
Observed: 12 h 48 min
